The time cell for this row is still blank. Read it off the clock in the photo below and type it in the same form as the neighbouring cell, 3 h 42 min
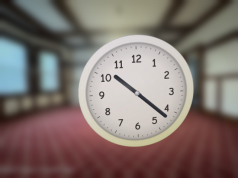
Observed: 10 h 22 min
